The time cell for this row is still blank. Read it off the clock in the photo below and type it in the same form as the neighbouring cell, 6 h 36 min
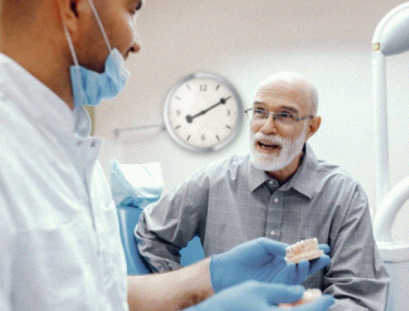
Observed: 8 h 10 min
